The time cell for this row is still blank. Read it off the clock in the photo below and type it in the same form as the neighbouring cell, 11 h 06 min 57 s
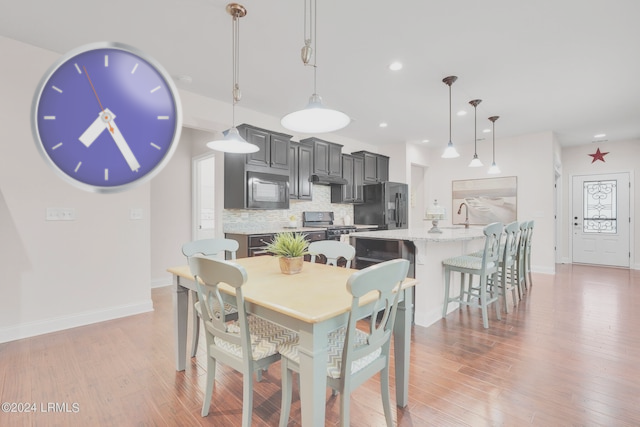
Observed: 7 h 24 min 56 s
